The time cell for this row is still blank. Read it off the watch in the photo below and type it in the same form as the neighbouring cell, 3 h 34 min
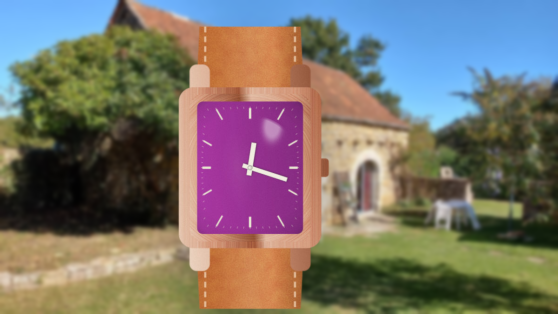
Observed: 12 h 18 min
